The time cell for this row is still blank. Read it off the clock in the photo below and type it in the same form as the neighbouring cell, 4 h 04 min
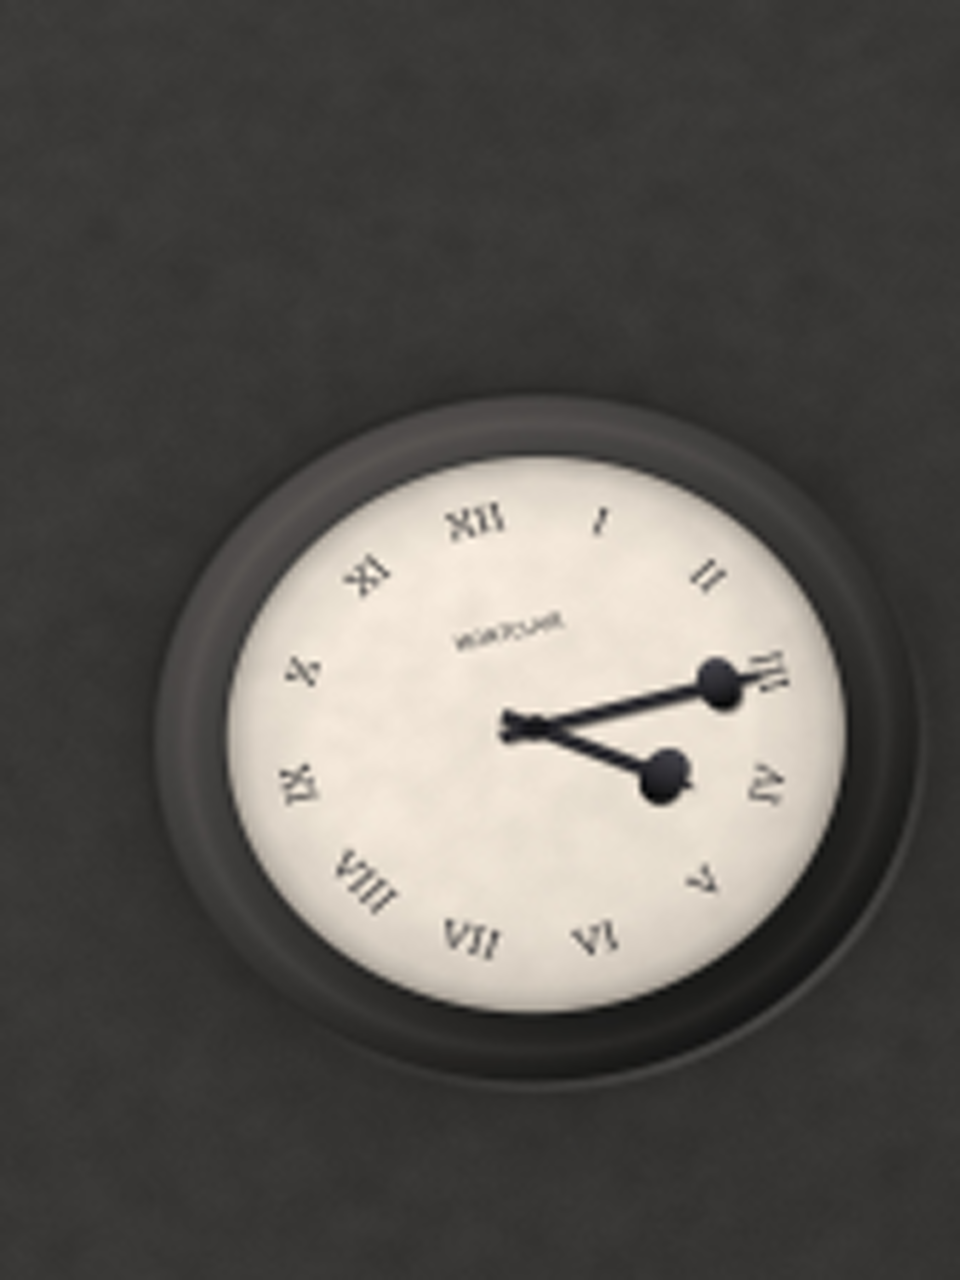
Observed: 4 h 15 min
